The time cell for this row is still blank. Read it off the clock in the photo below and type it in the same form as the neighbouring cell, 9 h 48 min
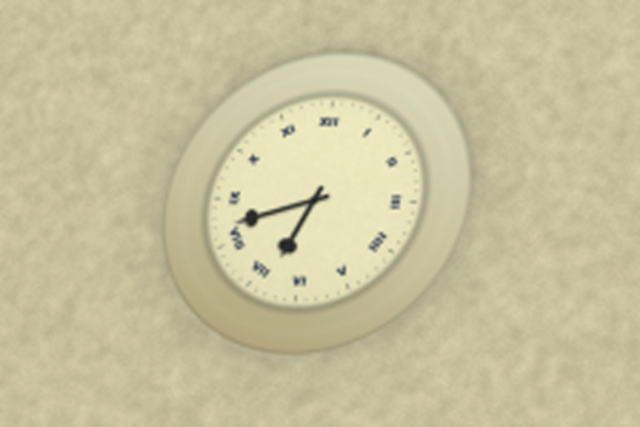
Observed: 6 h 42 min
